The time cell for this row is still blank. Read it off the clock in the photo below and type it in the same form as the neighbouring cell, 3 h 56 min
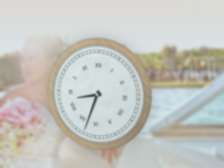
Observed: 8 h 33 min
